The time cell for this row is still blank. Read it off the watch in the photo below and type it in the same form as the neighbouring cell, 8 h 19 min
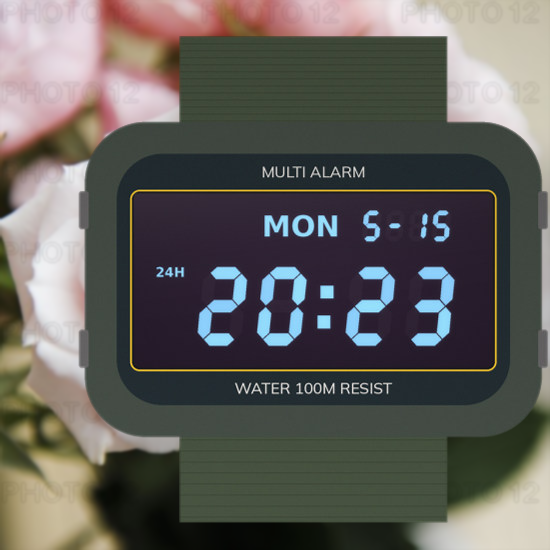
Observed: 20 h 23 min
